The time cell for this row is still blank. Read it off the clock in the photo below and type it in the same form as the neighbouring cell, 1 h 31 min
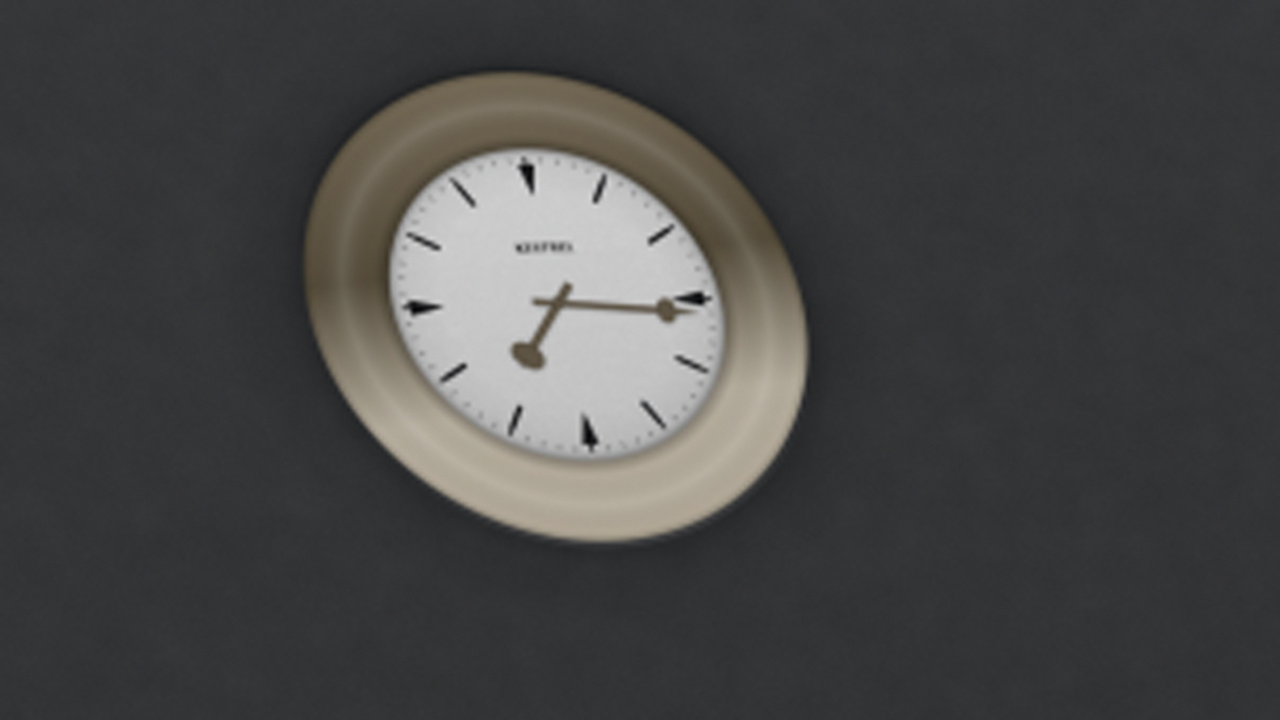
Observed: 7 h 16 min
